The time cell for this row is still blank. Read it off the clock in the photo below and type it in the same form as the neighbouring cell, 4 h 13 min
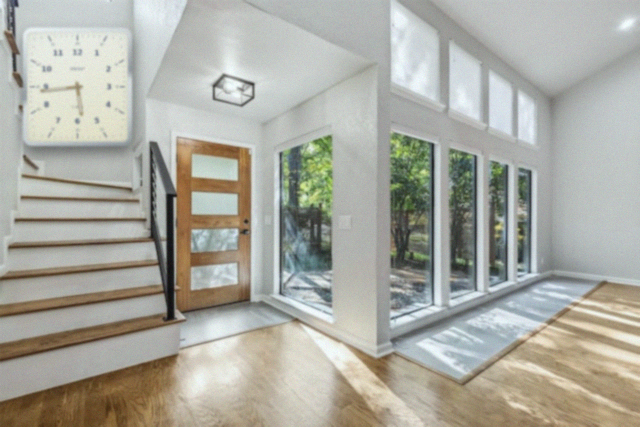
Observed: 5 h 44 min
